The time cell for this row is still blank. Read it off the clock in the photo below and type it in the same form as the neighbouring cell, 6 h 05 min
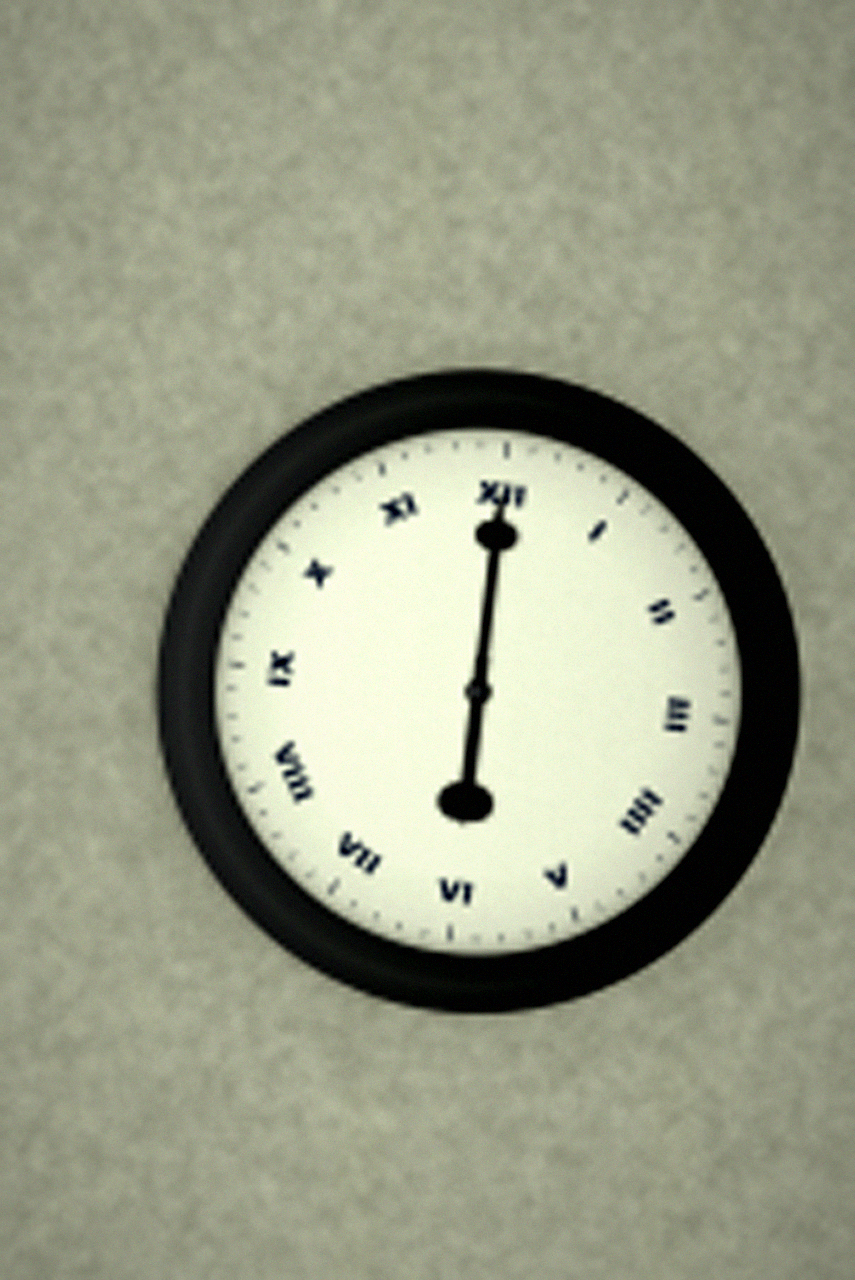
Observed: 6 h 00 min
